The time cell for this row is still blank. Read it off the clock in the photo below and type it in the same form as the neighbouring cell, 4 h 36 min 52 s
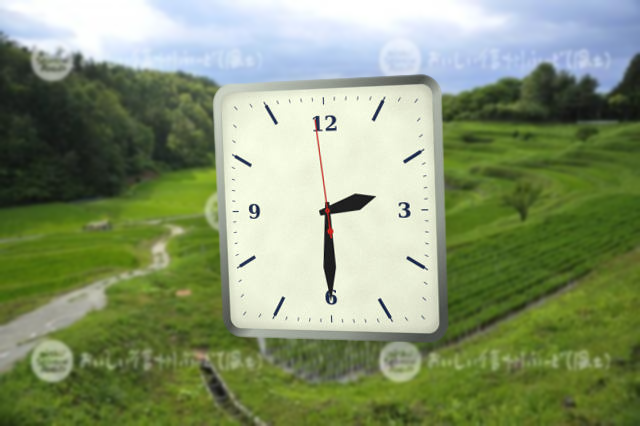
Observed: 2 h 29 min 59 s
